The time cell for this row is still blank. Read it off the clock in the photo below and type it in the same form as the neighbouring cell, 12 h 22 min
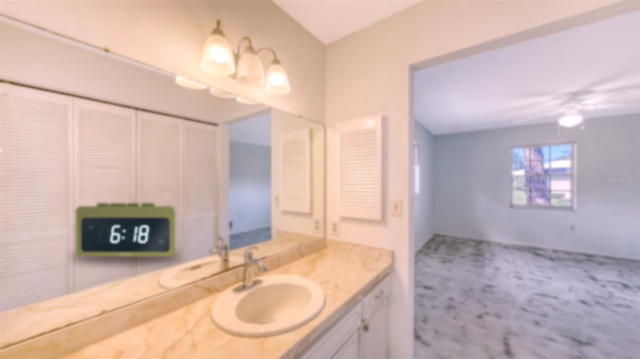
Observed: 6 h 18 min
